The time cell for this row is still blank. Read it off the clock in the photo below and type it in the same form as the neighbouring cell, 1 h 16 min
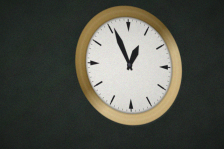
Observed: 12 h 56 min
